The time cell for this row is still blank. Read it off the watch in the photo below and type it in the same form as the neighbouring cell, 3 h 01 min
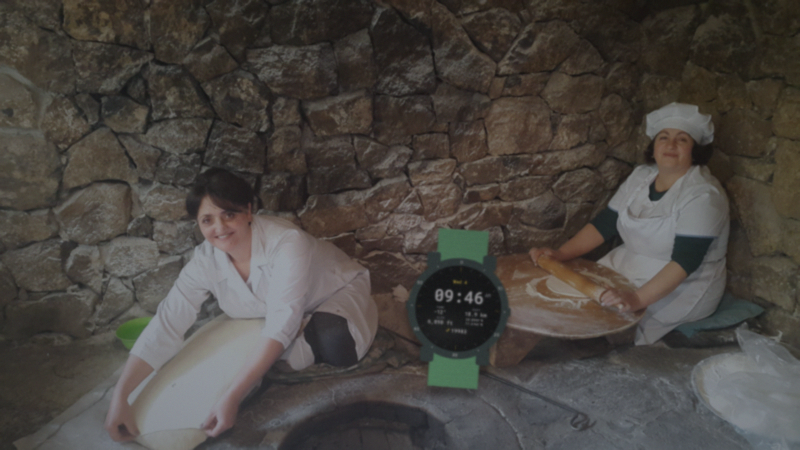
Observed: 9 h 46 min
